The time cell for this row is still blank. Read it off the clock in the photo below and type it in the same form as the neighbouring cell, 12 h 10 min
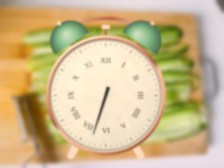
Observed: 6 h 33 min
